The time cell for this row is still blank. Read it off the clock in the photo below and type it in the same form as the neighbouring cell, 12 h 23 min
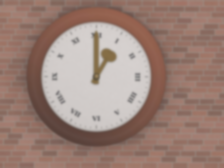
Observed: 1 h 00 min
